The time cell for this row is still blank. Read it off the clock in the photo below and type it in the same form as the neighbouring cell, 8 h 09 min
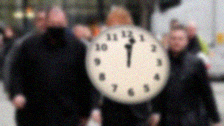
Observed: 12 h 02 min
